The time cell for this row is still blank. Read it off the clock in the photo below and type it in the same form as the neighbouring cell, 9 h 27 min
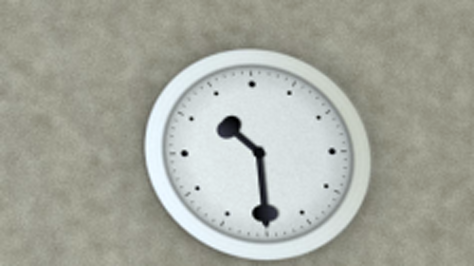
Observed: 10 h 30 min
